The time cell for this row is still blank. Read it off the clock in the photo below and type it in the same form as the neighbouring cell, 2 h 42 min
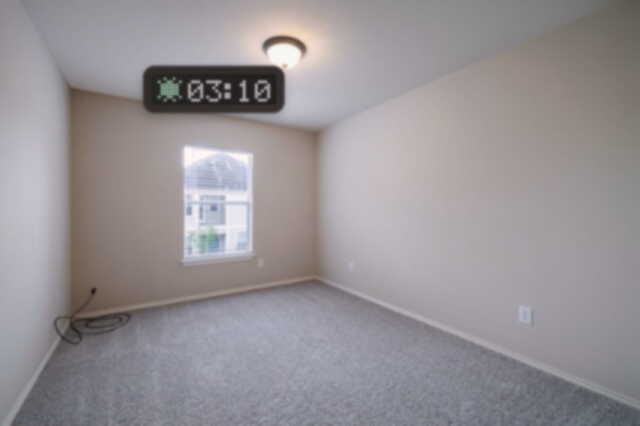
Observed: 3 h 10 min
